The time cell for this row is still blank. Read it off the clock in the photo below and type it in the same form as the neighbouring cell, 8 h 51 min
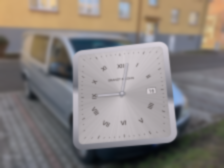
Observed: 9 h 02 min
